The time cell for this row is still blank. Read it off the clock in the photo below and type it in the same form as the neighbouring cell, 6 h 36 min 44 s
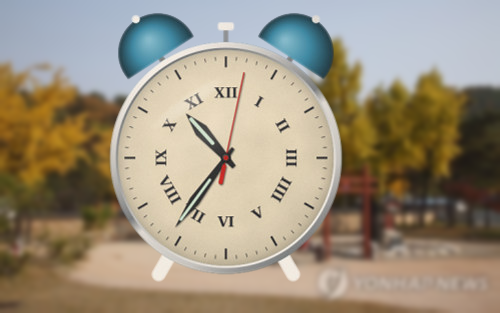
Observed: 10 h 36 min 02 s
